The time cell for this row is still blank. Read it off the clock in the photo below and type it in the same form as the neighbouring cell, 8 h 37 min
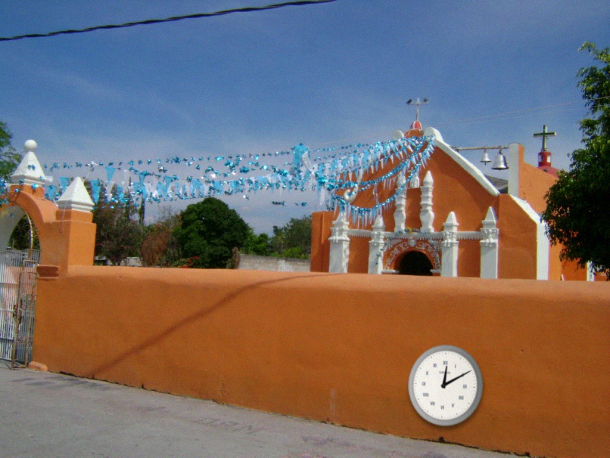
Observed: 12 h 10 min
